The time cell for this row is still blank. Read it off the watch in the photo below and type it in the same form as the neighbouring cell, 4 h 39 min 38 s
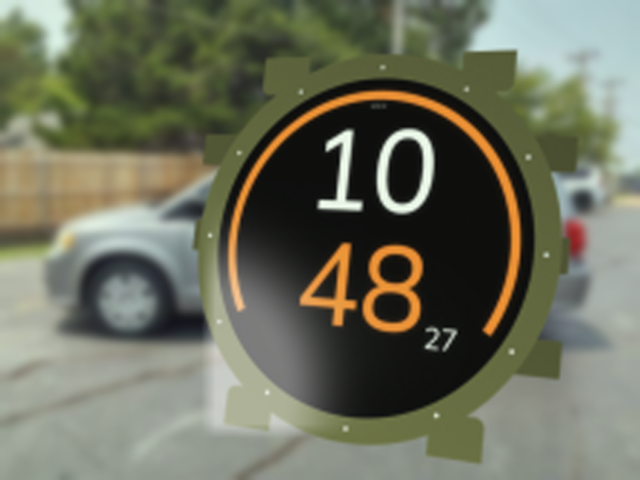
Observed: 10 h 48 min 27 s
